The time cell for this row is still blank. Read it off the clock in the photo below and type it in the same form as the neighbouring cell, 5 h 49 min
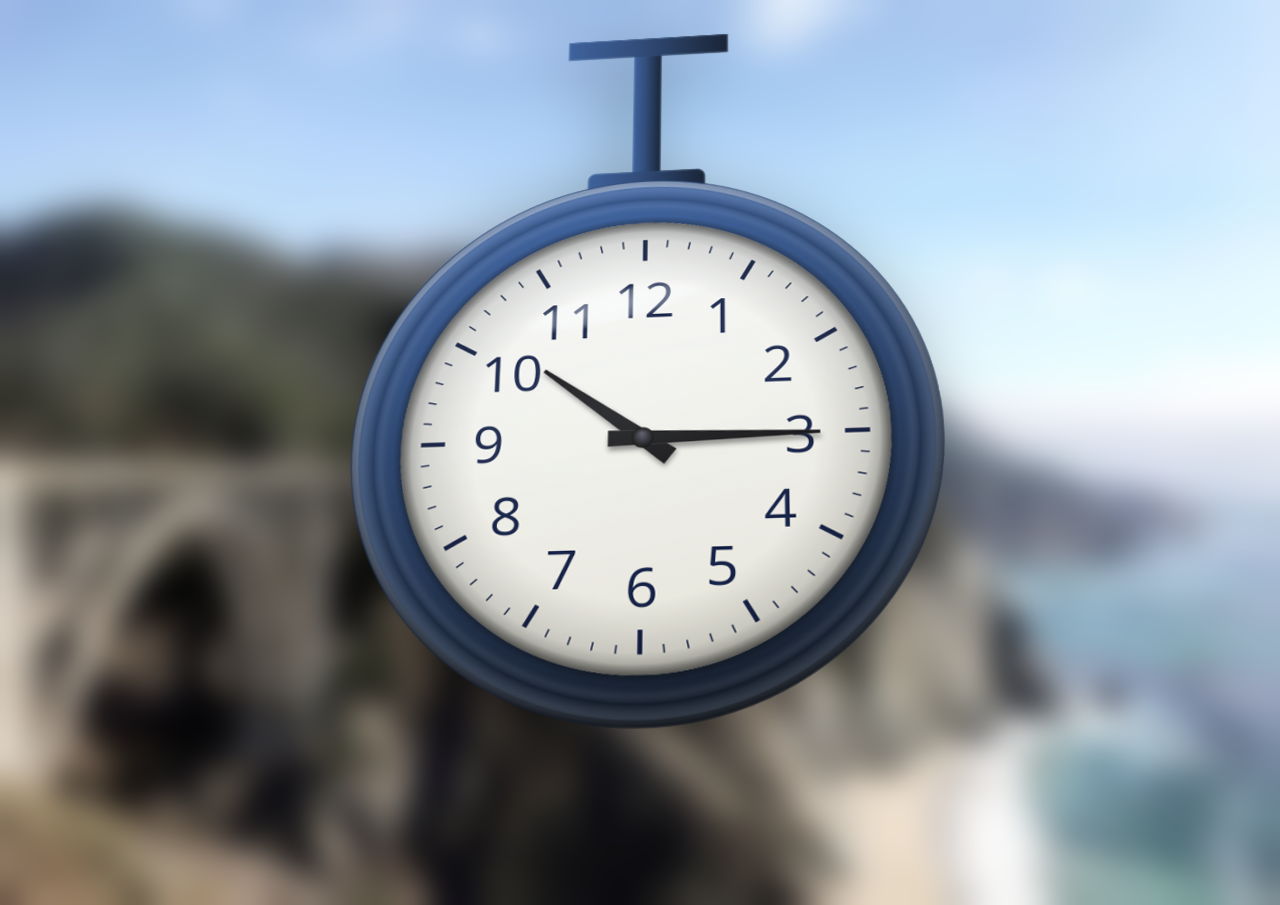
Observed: 10 h 15 min
